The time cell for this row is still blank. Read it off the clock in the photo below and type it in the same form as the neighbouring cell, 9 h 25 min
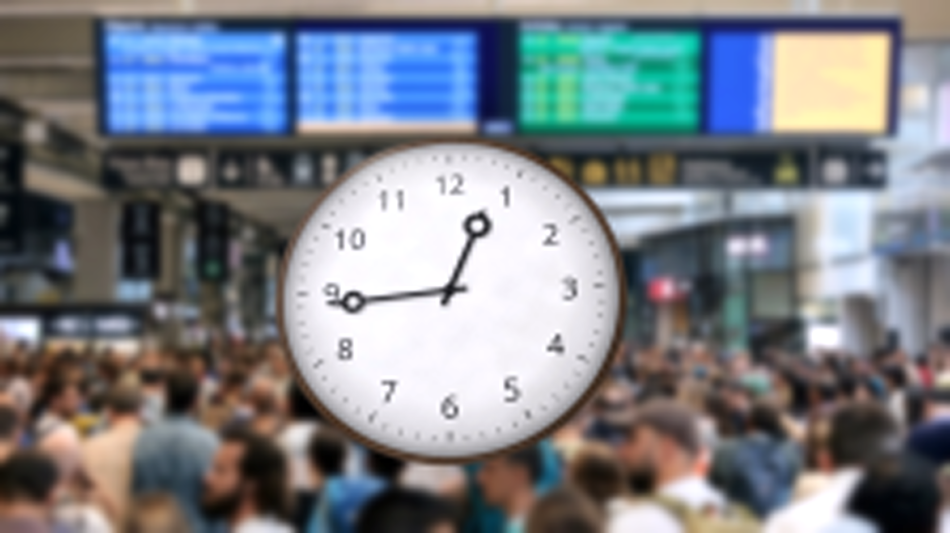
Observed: 12 h 44 min
